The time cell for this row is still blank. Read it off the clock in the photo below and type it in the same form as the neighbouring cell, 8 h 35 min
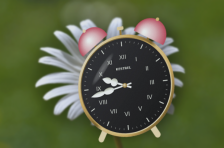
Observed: 9 h 43 min
